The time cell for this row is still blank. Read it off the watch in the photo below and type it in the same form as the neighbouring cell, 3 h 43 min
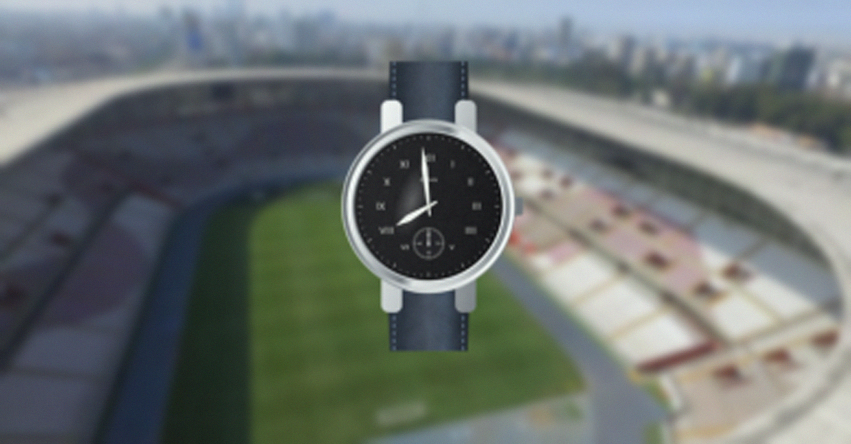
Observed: 7 h 59 min
